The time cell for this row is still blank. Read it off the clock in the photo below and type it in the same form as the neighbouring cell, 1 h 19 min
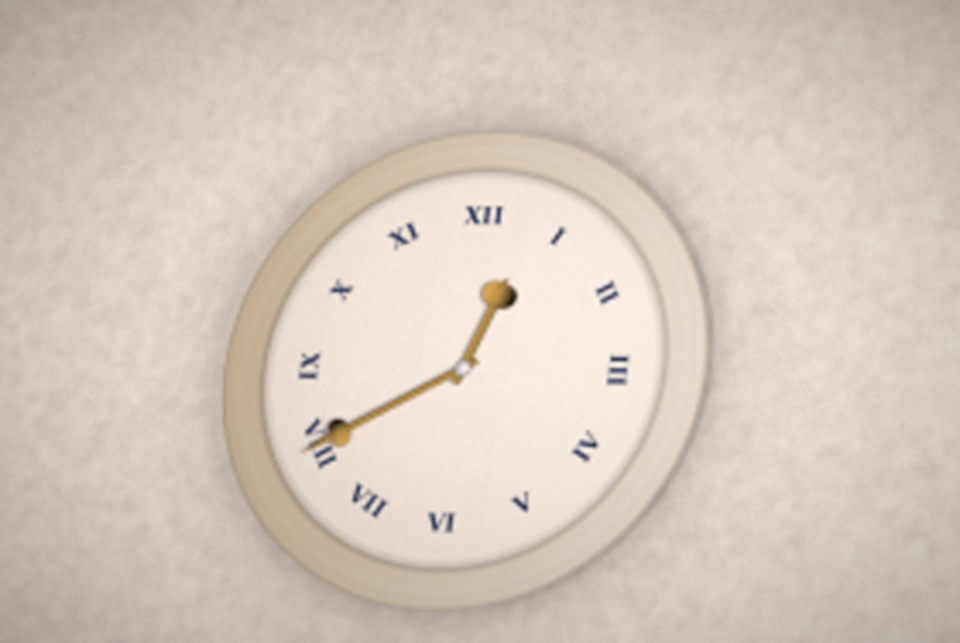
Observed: 12 h 40 min
